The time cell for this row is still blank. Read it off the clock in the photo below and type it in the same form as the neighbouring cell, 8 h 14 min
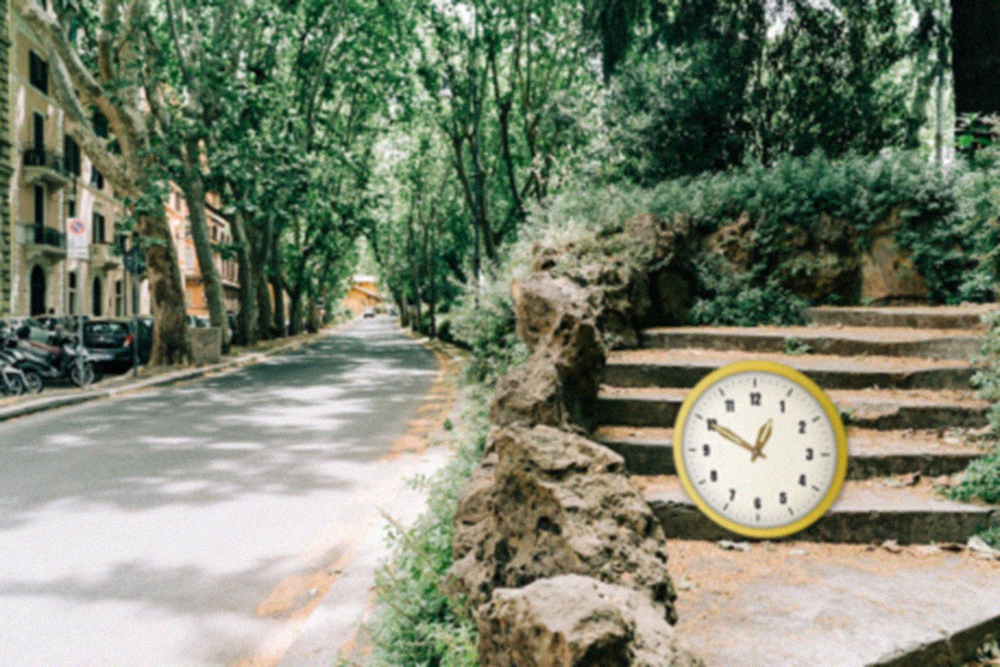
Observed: 12 h 50 min
